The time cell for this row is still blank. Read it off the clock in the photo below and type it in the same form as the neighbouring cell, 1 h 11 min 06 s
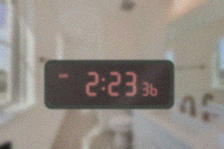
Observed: 2 h 23 min 36 s
